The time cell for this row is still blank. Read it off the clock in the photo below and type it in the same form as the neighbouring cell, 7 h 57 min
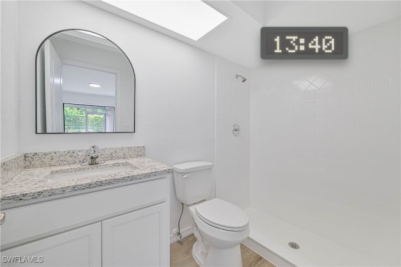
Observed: 13 h 40 min
